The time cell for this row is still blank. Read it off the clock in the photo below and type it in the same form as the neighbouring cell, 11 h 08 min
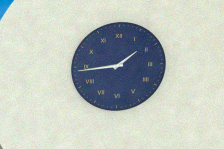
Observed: 1 h 44 min
